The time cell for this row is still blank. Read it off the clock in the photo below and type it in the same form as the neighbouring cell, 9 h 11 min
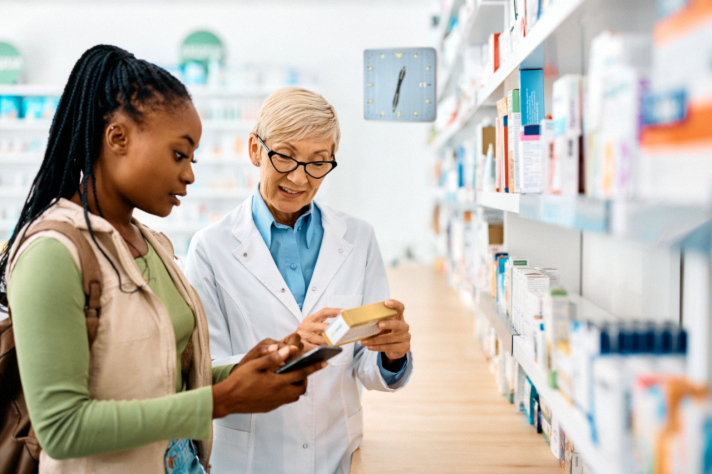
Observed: 12 h 32 min
